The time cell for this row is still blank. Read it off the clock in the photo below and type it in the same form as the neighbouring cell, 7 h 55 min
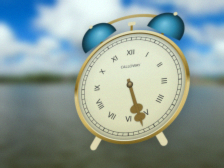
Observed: 5 h 27 min
